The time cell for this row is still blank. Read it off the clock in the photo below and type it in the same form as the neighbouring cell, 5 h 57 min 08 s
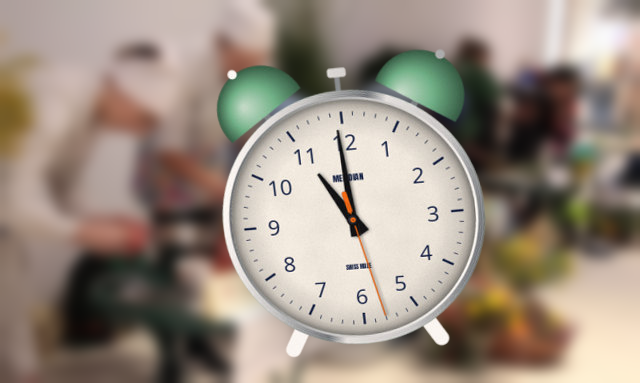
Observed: 10 h 59 min 28 s
